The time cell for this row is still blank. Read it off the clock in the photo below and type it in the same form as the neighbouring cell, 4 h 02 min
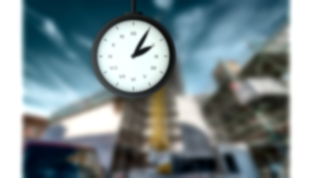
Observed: 2 h 05 min
